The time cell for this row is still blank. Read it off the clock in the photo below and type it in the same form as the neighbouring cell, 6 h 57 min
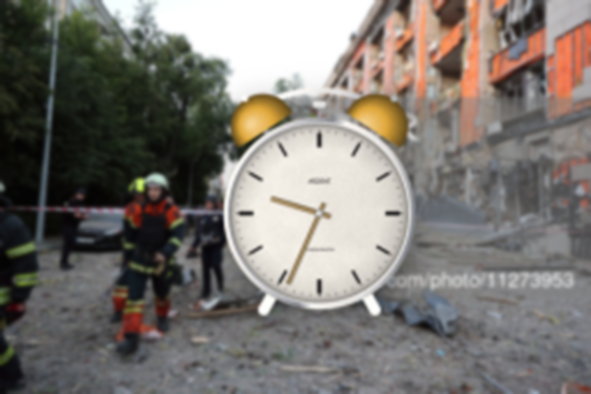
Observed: 9 h 34 min
